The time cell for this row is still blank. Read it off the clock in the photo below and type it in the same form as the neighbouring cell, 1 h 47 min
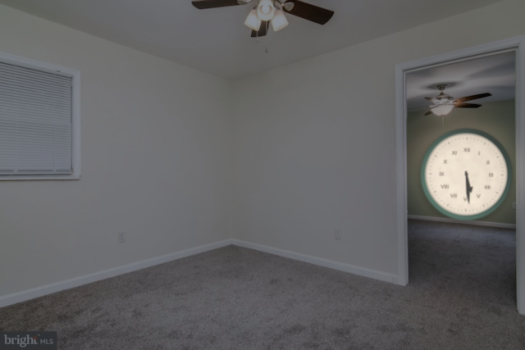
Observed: 5 h 29 min
